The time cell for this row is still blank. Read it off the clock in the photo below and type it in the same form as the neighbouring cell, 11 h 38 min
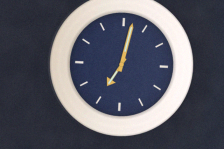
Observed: 7 h 02 min
